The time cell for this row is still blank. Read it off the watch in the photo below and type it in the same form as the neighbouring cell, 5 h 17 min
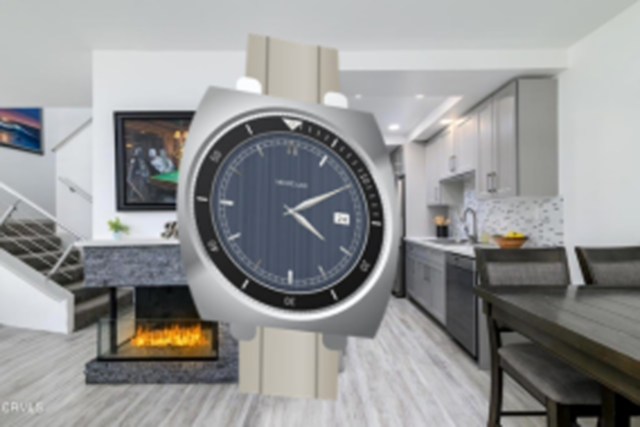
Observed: 4 h 10 min
